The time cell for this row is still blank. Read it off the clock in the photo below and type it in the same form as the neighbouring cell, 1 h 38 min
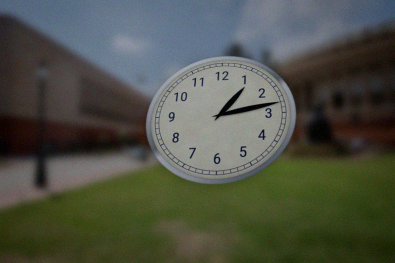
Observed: 1 h 13 min
